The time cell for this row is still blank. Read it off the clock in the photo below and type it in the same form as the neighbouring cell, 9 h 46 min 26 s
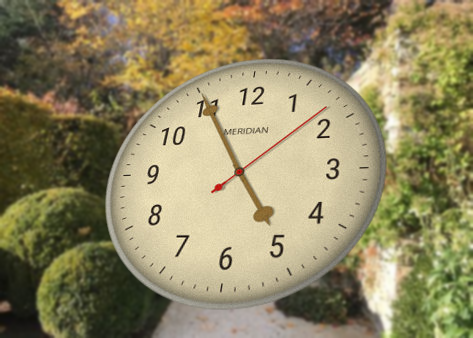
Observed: 4 h 55 min 08 s
